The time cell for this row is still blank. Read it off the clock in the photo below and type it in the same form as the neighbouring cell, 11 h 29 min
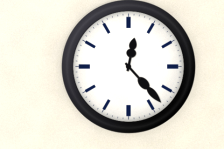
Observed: 12 h 23 min
